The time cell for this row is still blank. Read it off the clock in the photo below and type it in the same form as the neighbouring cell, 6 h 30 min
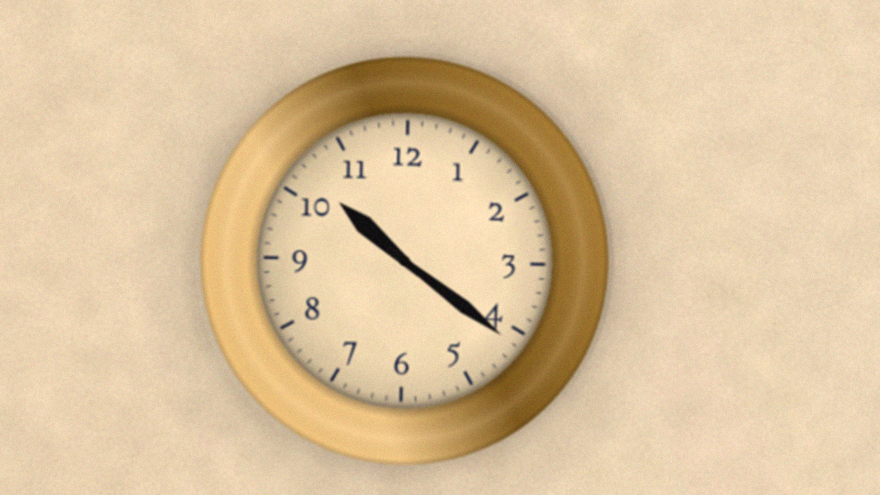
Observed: 10 h 21 min
